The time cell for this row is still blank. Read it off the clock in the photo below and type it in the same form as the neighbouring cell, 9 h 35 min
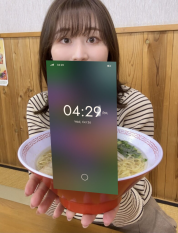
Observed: 4 h 29 min
